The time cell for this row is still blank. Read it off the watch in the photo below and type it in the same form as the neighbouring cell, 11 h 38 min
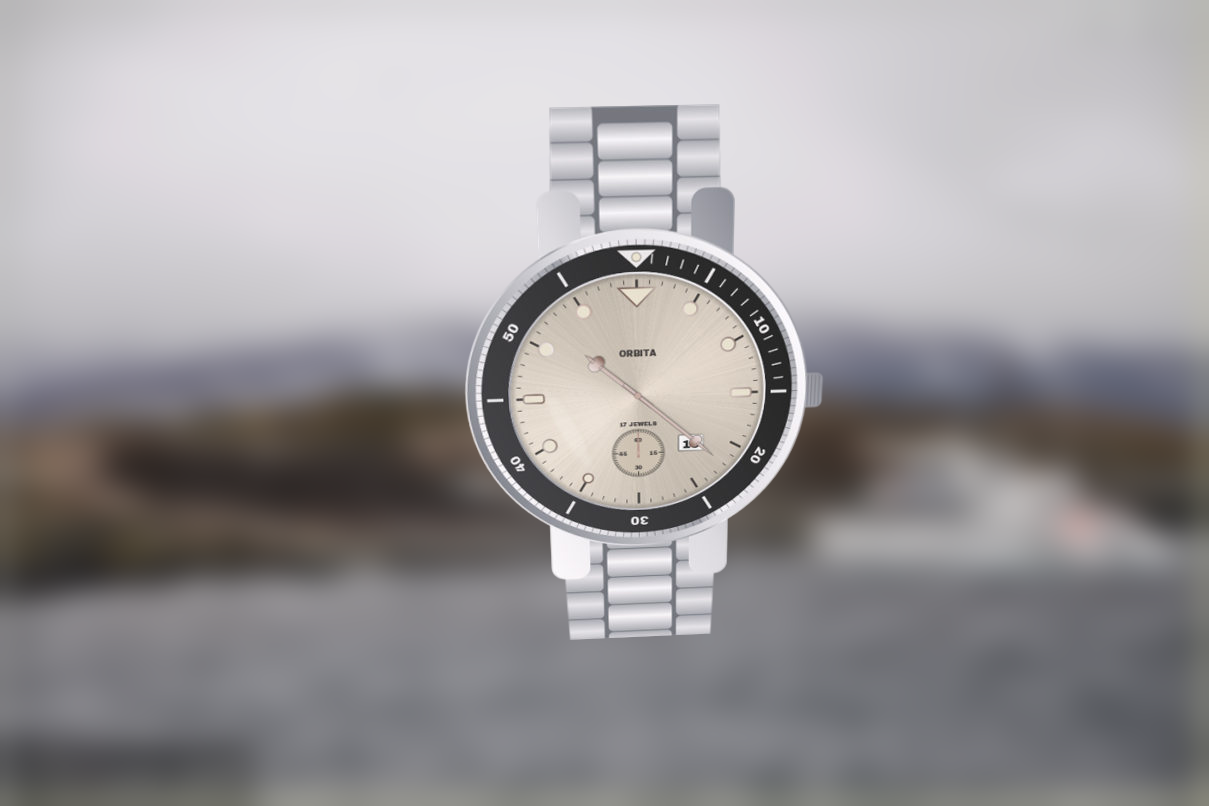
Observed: 10 h 22 min
